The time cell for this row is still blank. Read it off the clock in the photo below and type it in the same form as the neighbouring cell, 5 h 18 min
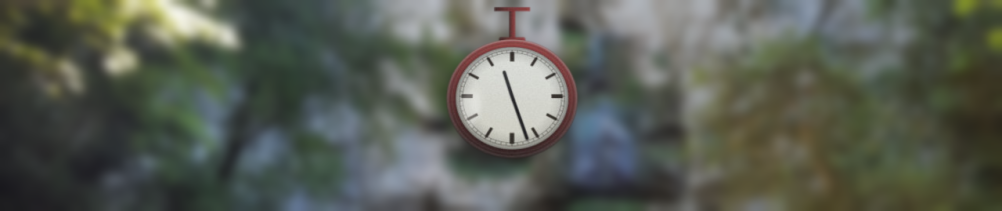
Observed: 11 h 27 min
